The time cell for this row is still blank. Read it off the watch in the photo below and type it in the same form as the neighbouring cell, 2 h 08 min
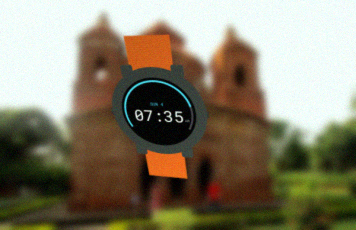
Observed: 7 h 35 min
